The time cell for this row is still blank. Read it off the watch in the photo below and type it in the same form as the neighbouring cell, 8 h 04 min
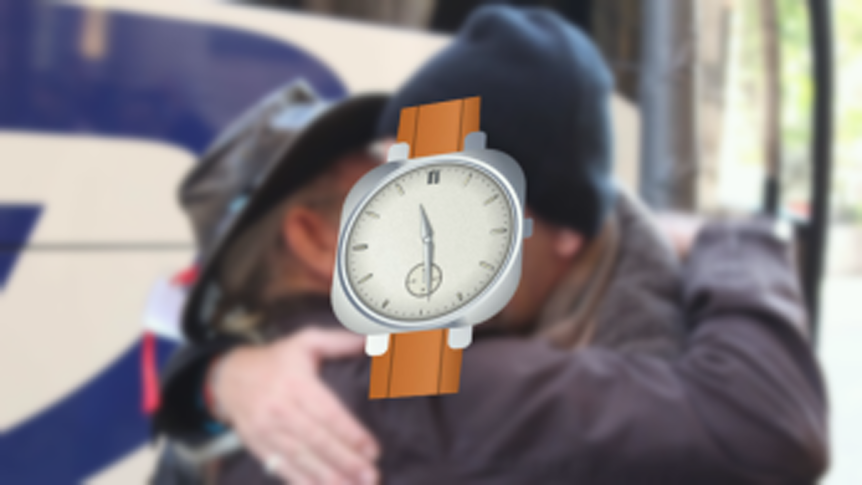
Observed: 11 h 29 min
